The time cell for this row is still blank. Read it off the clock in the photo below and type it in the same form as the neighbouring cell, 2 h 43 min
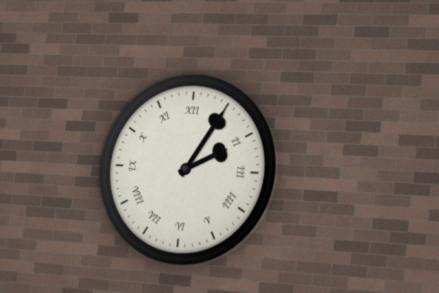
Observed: 2 h 05 min
